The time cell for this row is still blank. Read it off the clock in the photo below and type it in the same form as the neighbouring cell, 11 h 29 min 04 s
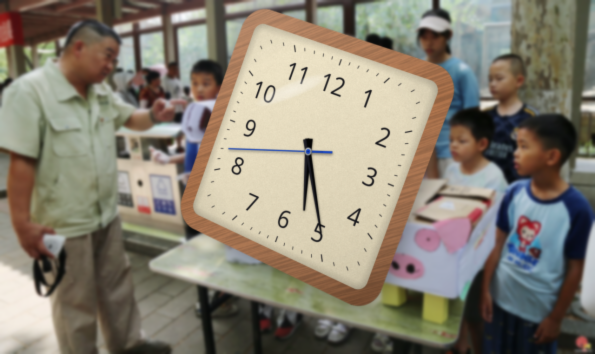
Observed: 5 h 24 min 42 s
